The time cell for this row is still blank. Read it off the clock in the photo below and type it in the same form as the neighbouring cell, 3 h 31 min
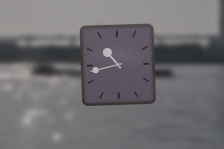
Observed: 10 h 43 min
